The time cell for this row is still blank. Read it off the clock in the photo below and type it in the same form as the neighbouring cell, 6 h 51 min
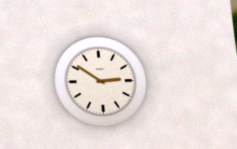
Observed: 2 h 51 min
